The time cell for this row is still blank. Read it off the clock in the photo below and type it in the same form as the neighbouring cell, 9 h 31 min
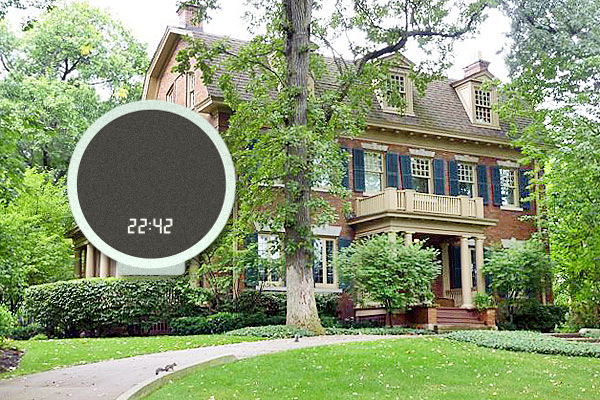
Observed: 22 h 42 min
